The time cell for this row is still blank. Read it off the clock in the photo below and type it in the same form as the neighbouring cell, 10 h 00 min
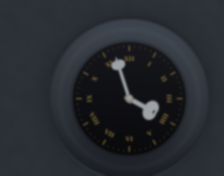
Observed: 3 h 57 min
